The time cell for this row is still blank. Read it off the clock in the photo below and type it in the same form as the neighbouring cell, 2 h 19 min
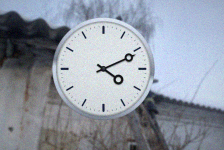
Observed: 4 h 11 min
